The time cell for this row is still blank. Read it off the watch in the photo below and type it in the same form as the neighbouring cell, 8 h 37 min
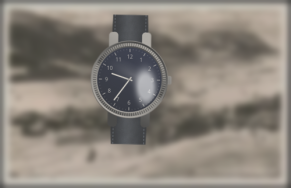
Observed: 9 h 36 min
